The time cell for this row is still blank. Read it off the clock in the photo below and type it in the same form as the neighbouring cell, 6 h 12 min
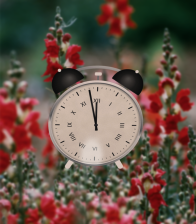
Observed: 11 h 58 min
